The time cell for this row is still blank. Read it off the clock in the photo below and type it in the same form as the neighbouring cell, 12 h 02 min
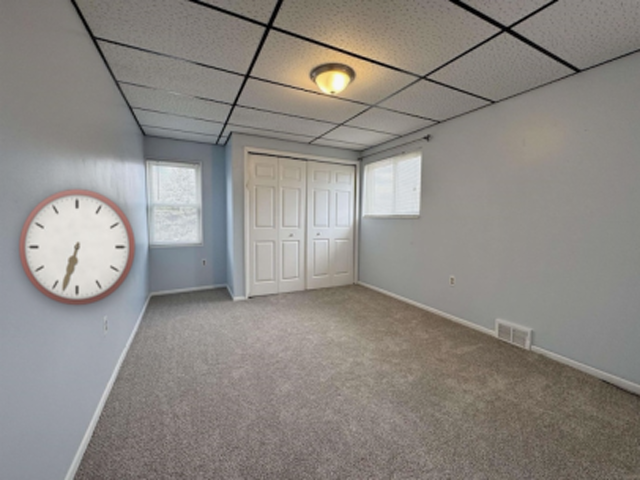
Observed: 6 h 33 min
